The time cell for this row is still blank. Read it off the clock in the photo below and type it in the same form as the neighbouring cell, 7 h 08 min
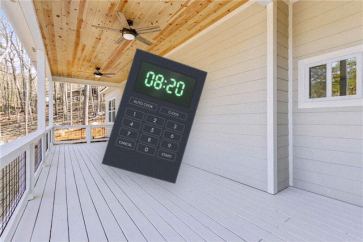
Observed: 8 h 20 min
